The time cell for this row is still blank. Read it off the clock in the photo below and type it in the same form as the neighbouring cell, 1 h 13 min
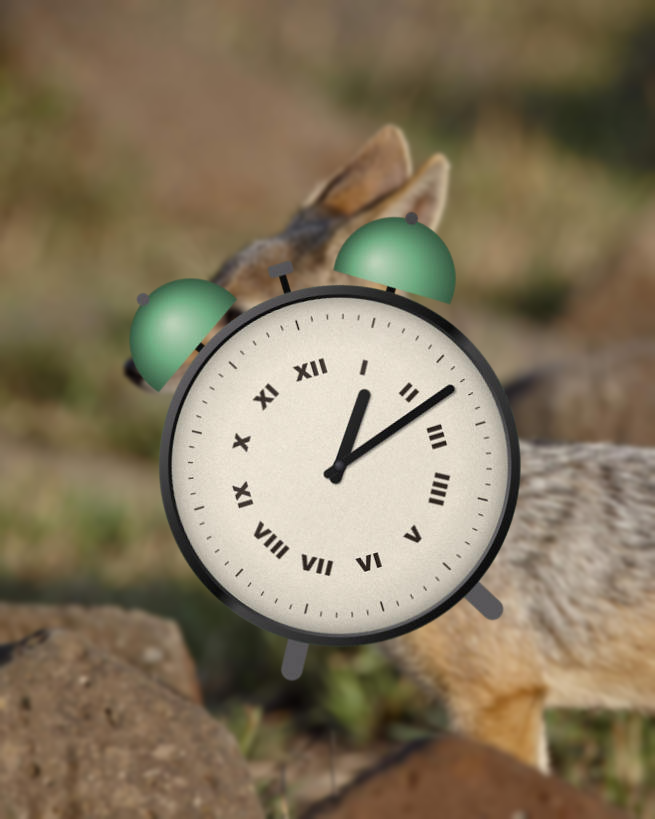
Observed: 1 h 12 min
